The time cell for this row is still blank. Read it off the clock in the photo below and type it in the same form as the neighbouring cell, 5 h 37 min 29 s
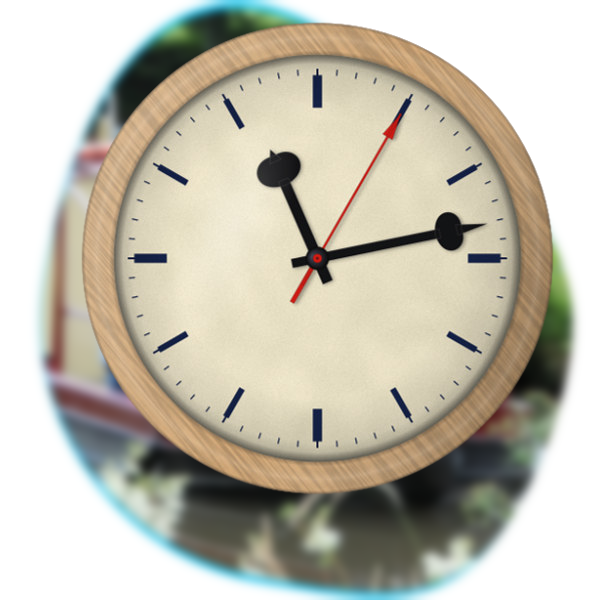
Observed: 11 h 13 min 05 s
